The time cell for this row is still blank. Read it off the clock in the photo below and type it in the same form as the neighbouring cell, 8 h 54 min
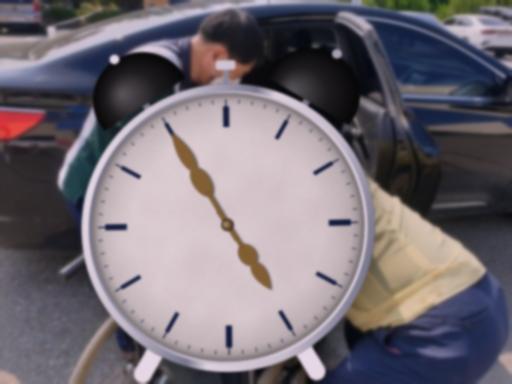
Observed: 4 h 55 min
